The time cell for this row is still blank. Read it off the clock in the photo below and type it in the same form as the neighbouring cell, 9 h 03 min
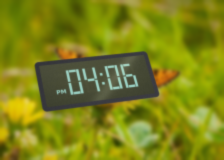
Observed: 4 h 06 min
